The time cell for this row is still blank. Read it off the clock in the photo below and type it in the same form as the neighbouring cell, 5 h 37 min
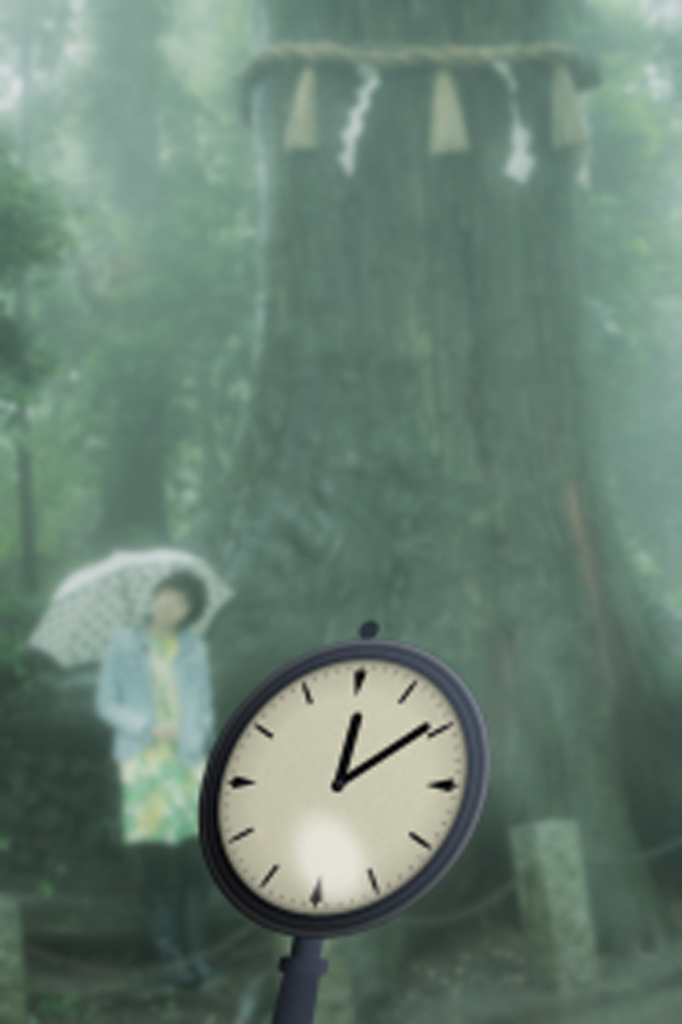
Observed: 12 h 09 min
